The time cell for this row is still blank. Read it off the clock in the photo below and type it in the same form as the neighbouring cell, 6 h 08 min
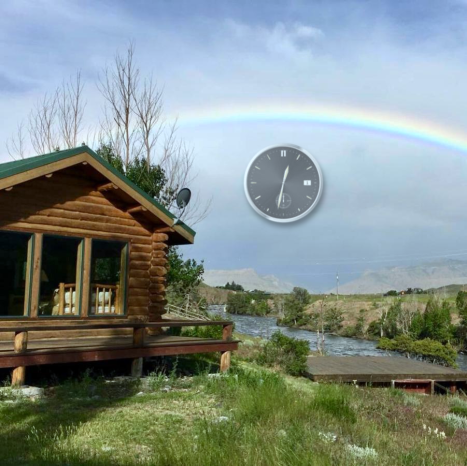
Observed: 12 h 32 min
